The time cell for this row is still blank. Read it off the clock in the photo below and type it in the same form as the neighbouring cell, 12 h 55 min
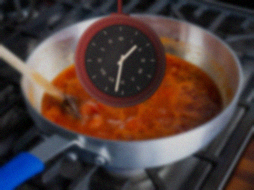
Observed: 1 h 32 min
